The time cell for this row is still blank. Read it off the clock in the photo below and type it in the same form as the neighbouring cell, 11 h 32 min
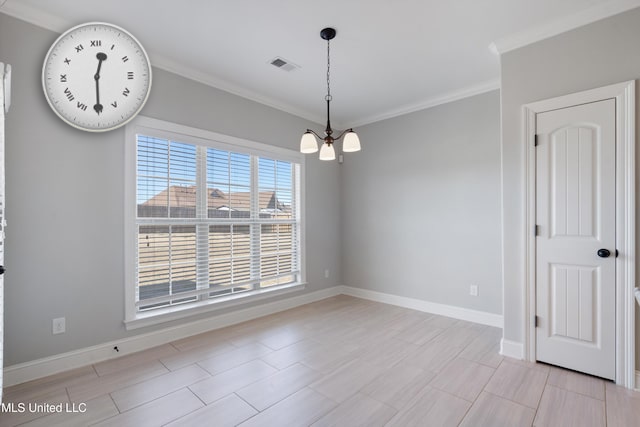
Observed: 12 h 30 min
